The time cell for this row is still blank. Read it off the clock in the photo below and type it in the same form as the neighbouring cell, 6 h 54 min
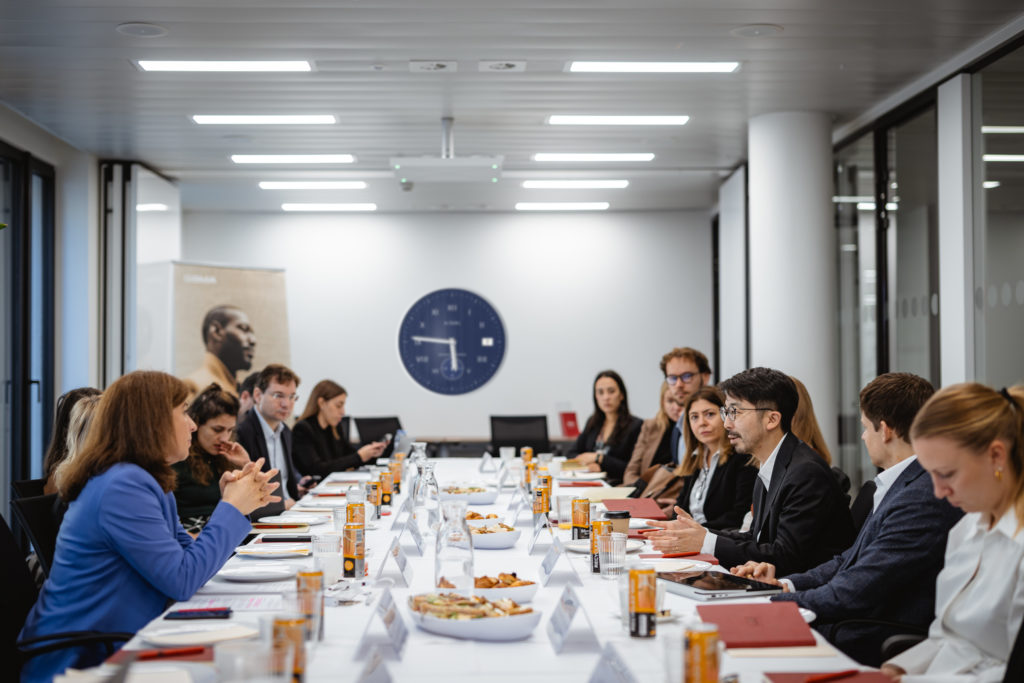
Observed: 5 h 46 min
